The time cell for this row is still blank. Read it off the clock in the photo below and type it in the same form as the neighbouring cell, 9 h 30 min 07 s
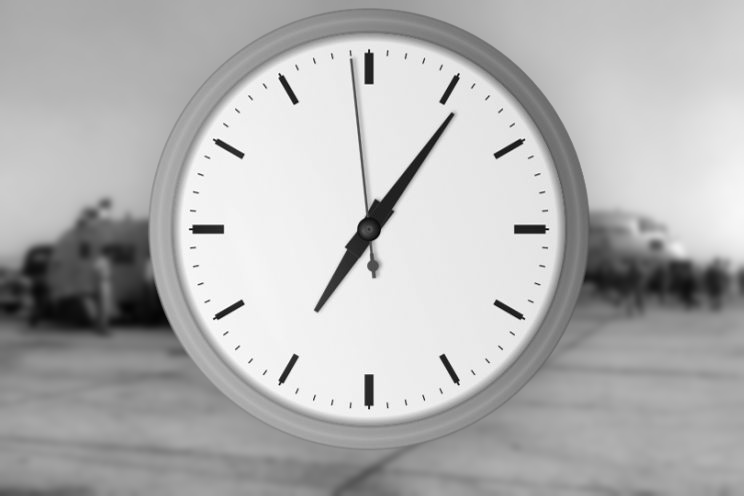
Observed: 7 h 05 min 59 s
